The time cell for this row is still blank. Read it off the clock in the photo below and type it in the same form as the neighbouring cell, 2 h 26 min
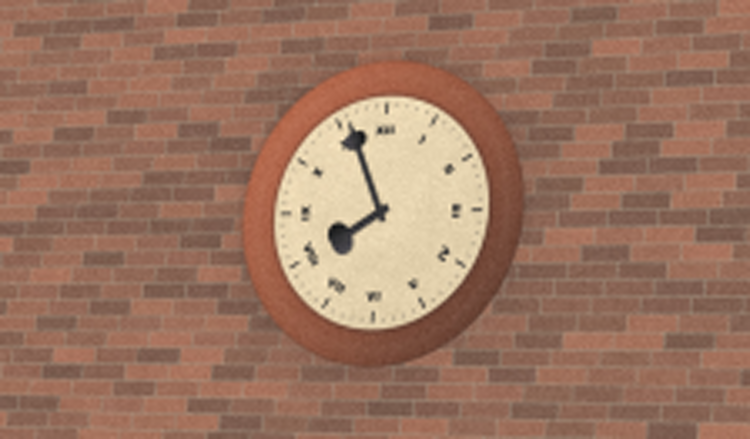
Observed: 7 h 56 min
